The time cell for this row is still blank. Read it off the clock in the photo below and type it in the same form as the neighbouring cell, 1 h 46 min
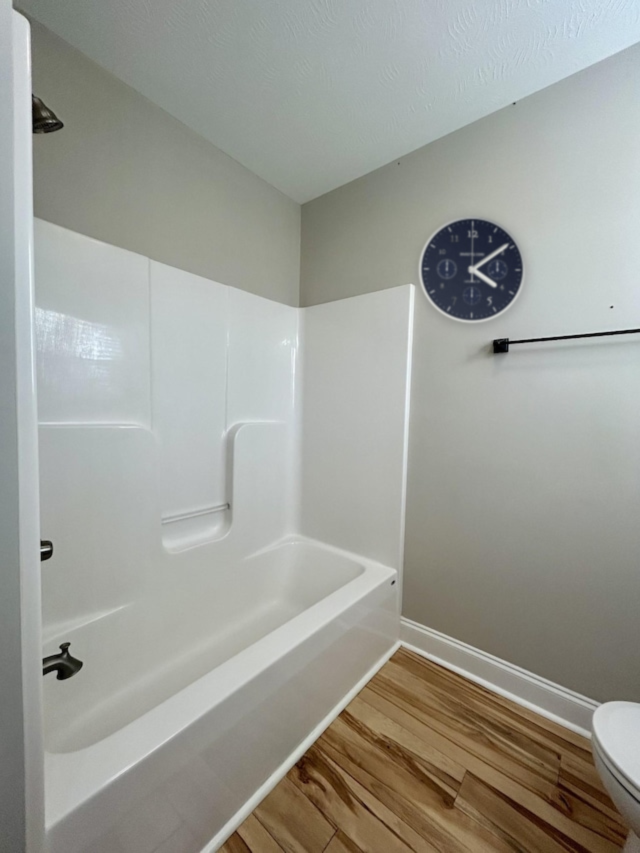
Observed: 4 h 09 min
